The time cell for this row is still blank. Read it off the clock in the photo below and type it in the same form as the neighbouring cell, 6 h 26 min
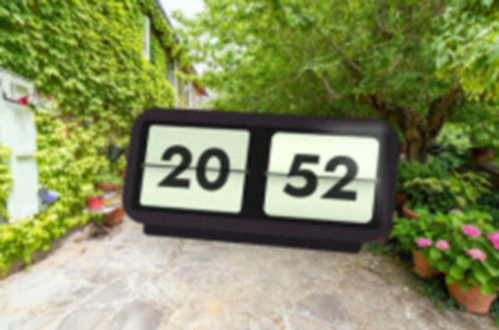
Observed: 20 h 52 min
